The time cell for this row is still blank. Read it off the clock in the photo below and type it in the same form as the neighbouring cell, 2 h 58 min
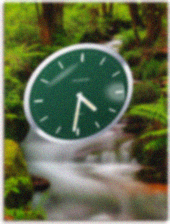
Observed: 4 h 31 min
